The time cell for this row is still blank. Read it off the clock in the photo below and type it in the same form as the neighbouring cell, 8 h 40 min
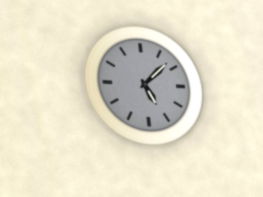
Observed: 5 h 08 min
